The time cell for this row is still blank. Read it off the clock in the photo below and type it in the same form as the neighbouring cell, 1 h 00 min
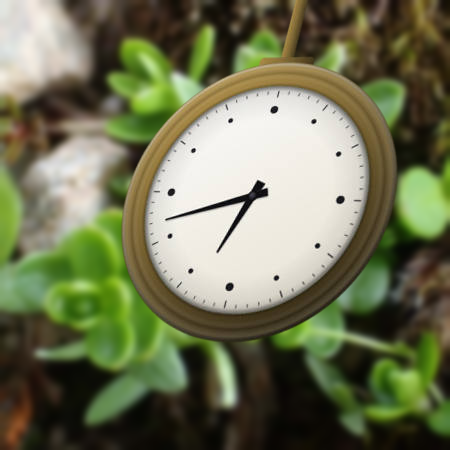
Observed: 6 h 42 min
